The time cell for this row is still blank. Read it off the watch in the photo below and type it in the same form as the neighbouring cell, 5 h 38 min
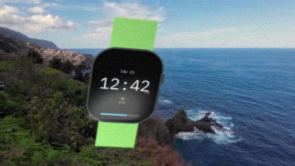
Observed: 12 h 42 min
